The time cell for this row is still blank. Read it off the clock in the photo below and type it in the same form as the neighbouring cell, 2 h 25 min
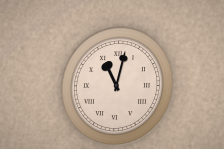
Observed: 11 h 02 min
